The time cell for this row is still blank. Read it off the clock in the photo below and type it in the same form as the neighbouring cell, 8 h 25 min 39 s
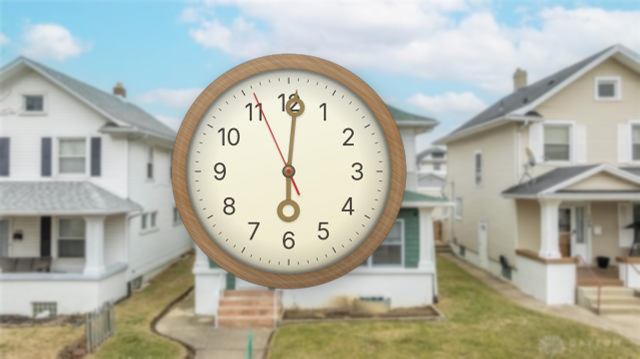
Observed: 6 h 00 min 56 s
